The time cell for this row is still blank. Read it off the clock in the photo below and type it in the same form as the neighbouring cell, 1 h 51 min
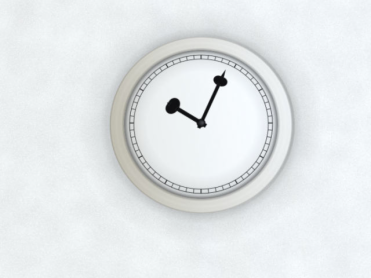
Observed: 10 h 04 min
